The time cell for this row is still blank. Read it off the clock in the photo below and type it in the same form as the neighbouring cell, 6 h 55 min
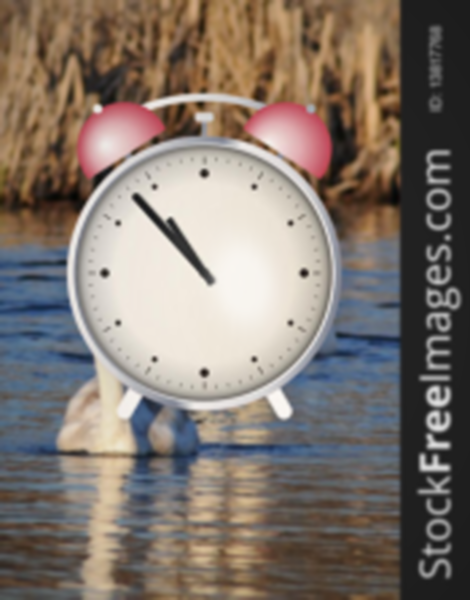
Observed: 10 h 53 min
